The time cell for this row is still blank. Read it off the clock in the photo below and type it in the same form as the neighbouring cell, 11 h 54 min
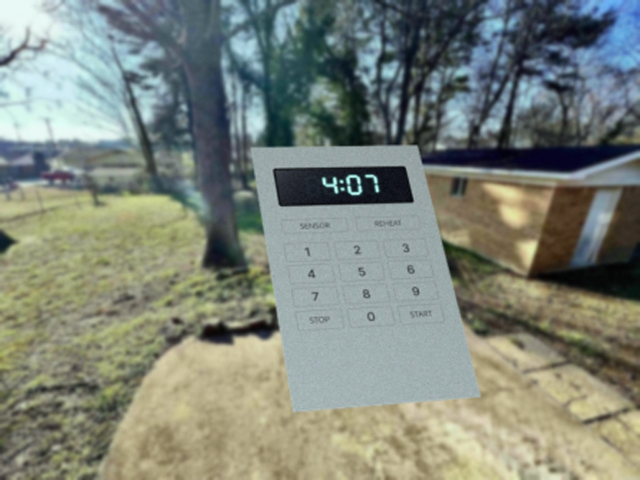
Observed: 4 h 07 min
